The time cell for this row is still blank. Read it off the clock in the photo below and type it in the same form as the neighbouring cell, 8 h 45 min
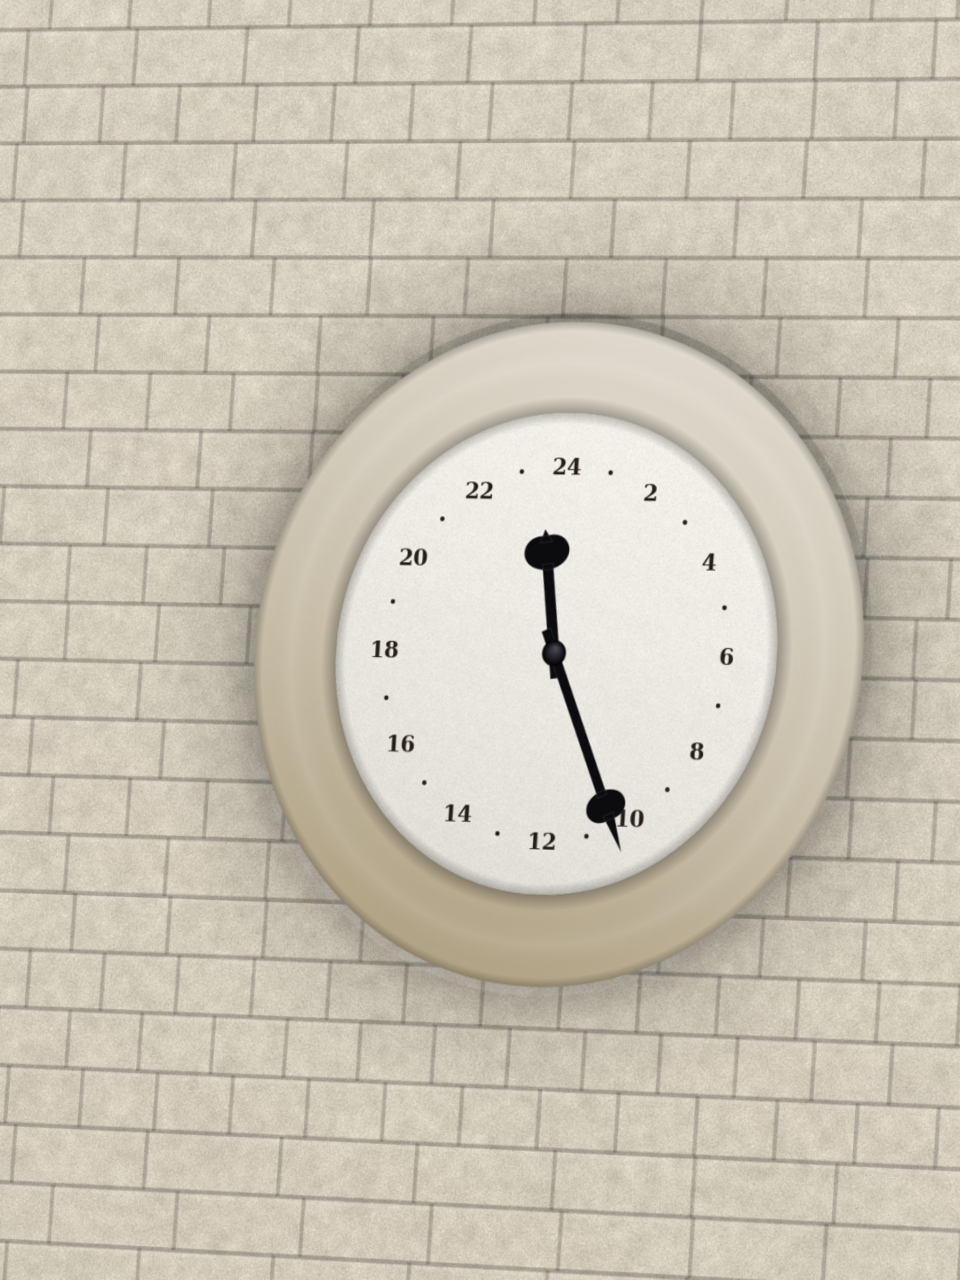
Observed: 23 h 26 min
